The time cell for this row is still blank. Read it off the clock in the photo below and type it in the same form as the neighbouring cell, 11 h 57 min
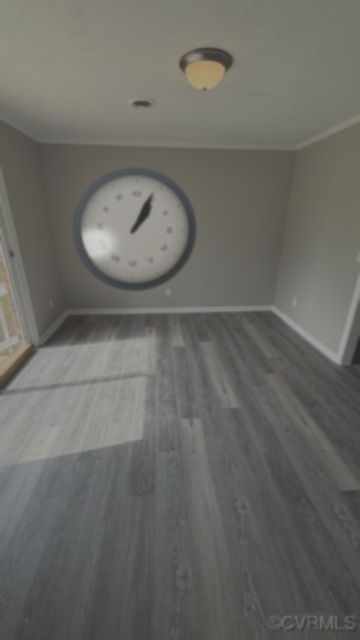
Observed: 1 h 04 min
